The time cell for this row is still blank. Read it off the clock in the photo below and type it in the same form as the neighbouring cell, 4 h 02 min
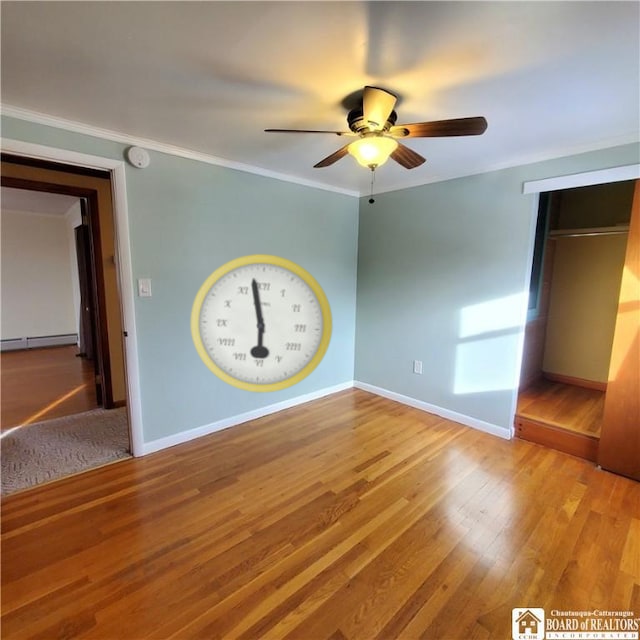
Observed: 5 h 58 min
